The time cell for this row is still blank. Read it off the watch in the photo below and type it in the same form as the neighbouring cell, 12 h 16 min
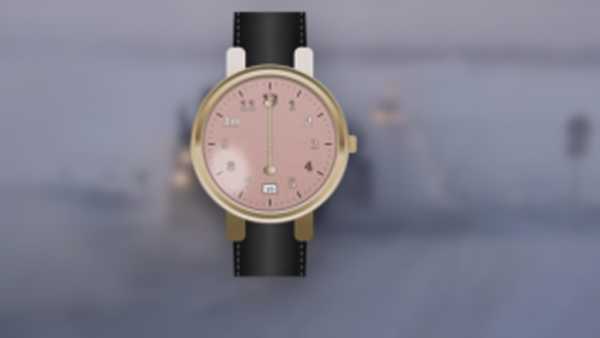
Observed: 6 h 00 min
